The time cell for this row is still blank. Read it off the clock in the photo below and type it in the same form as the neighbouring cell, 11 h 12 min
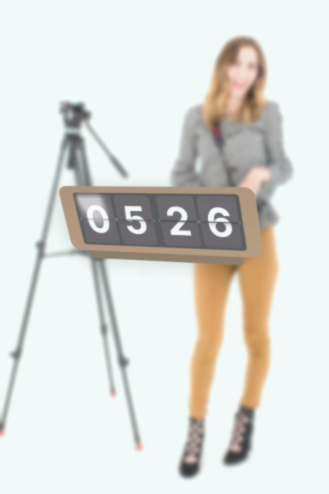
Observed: 5 h 26 min
